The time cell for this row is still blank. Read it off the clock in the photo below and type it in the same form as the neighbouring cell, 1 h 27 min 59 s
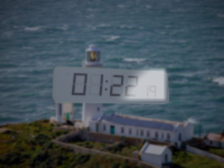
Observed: 1 h 22 min 19 s
